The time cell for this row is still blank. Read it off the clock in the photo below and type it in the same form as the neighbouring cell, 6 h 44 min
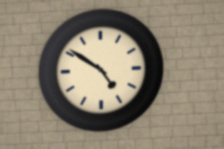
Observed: 4 h 51 min
